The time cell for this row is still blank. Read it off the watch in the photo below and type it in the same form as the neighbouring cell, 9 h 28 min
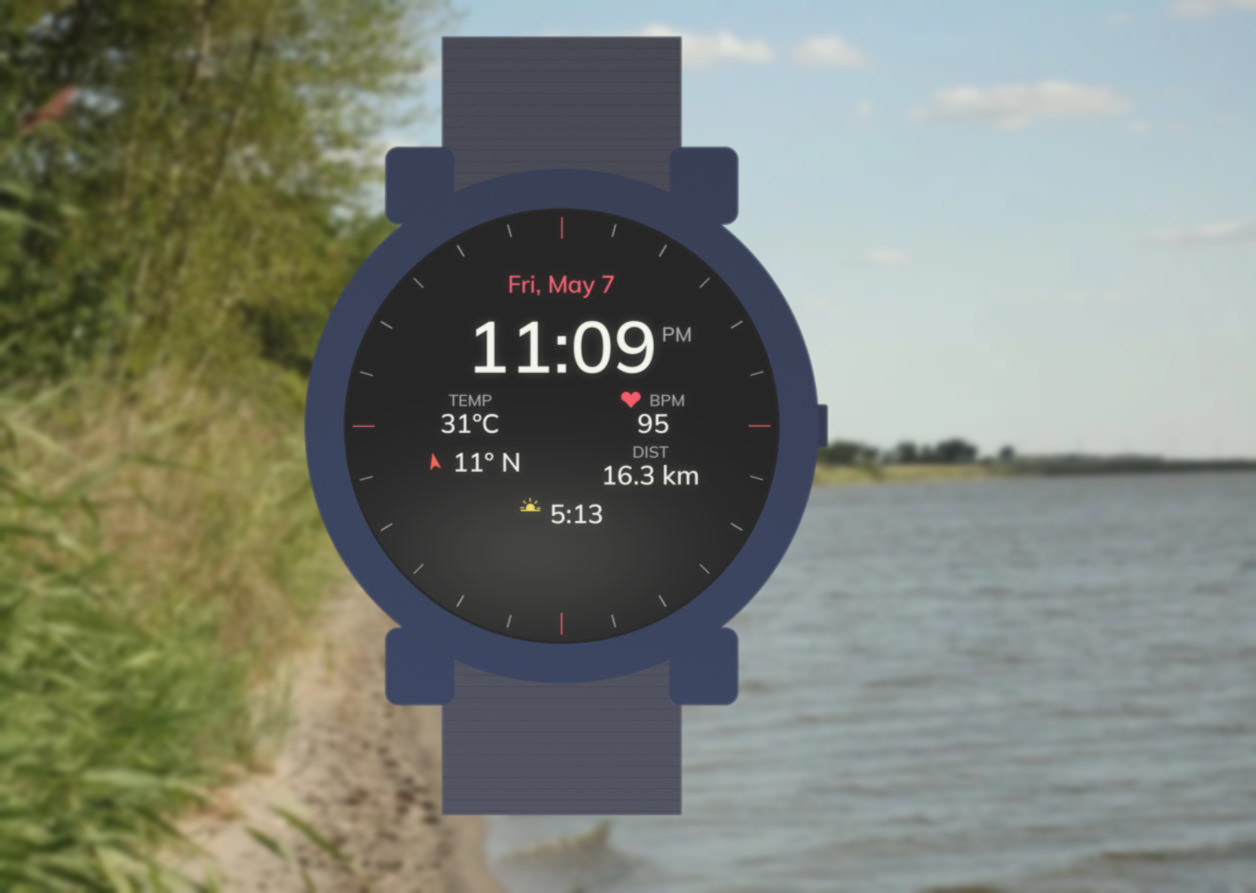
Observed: 11 h 09 min
